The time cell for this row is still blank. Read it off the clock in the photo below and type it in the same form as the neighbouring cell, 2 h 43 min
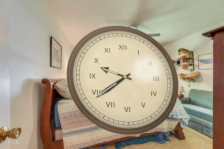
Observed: 9 h 39 min
